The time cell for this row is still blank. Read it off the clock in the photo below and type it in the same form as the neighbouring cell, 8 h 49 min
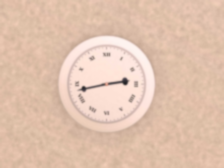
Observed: 2 h 43 min
